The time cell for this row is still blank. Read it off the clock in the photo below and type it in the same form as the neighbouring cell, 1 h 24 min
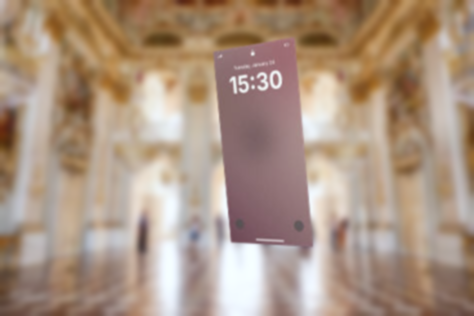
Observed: 15 h 30 min
